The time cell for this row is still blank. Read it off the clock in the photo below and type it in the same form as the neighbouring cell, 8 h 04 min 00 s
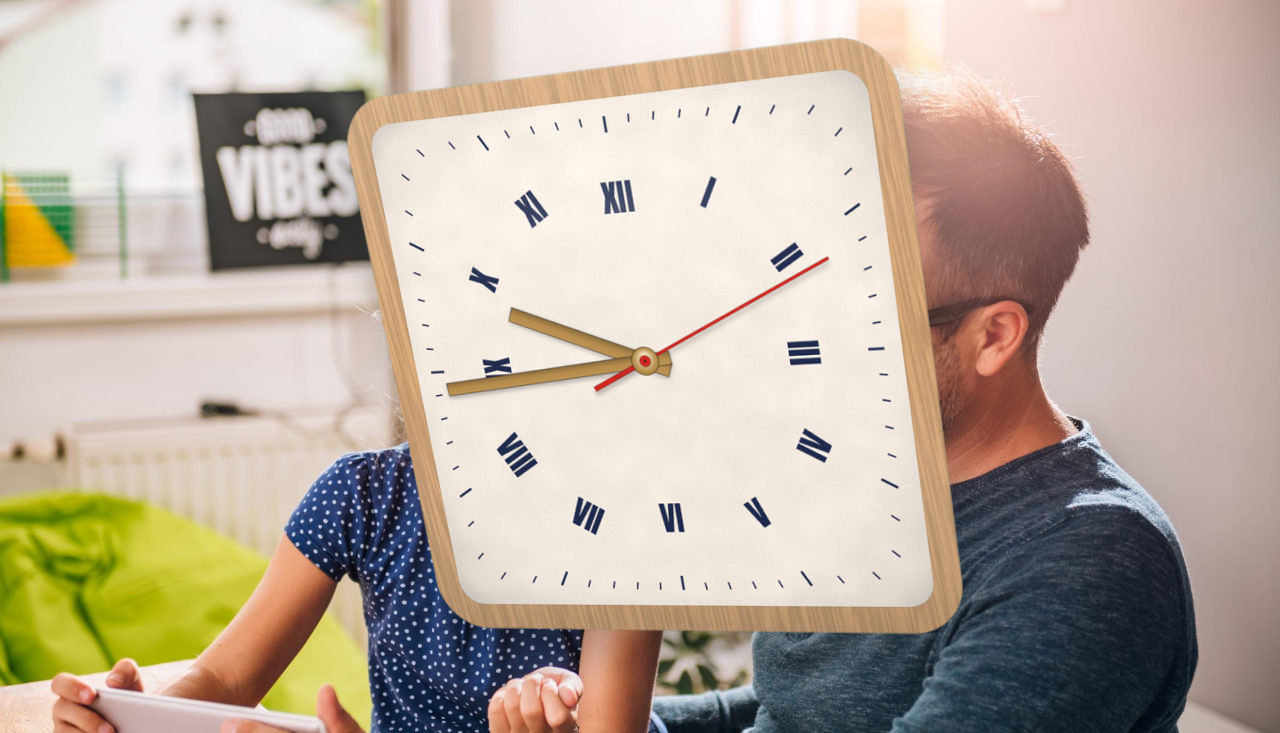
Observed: 9 h 44 min 11 s
